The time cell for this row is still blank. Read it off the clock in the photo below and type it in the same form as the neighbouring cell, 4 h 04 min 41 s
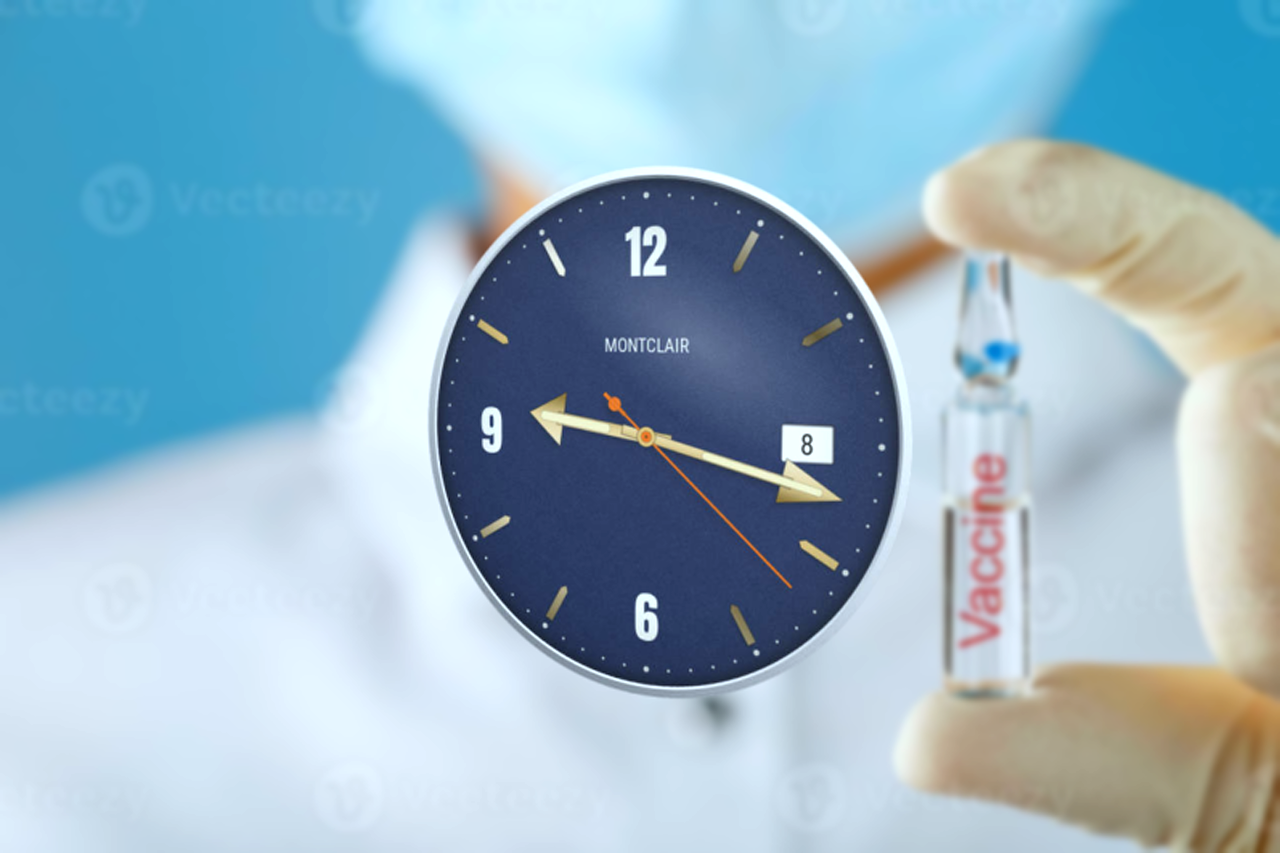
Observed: 9 h 17 min 22 s
